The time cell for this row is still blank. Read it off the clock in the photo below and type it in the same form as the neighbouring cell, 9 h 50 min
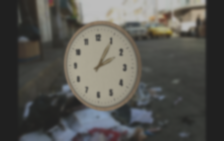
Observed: 2 h 05 min
